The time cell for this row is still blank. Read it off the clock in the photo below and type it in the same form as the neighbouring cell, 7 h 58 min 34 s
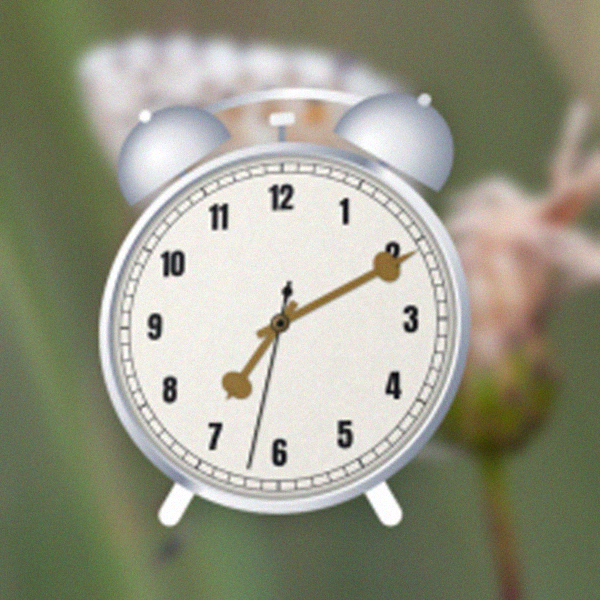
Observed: 7 h 10 min 32 s
